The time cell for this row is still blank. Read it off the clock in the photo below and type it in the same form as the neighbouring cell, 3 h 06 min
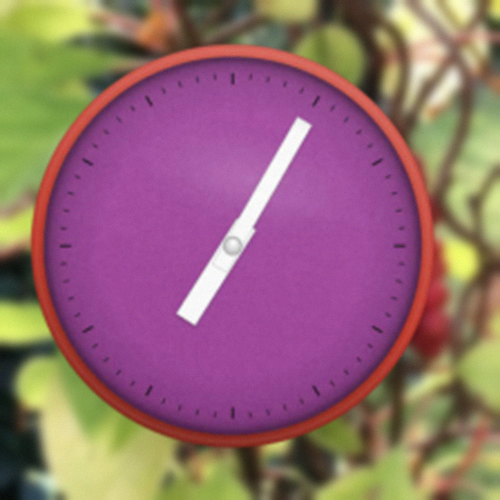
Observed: 7 h 05 min
